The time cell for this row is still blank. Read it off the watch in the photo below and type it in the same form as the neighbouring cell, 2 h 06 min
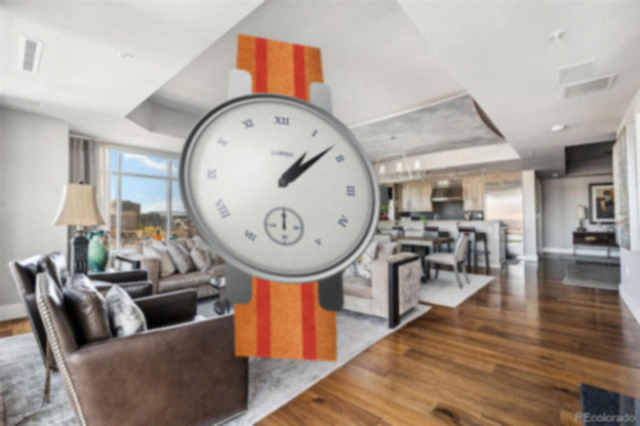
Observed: 1 h 08 min
